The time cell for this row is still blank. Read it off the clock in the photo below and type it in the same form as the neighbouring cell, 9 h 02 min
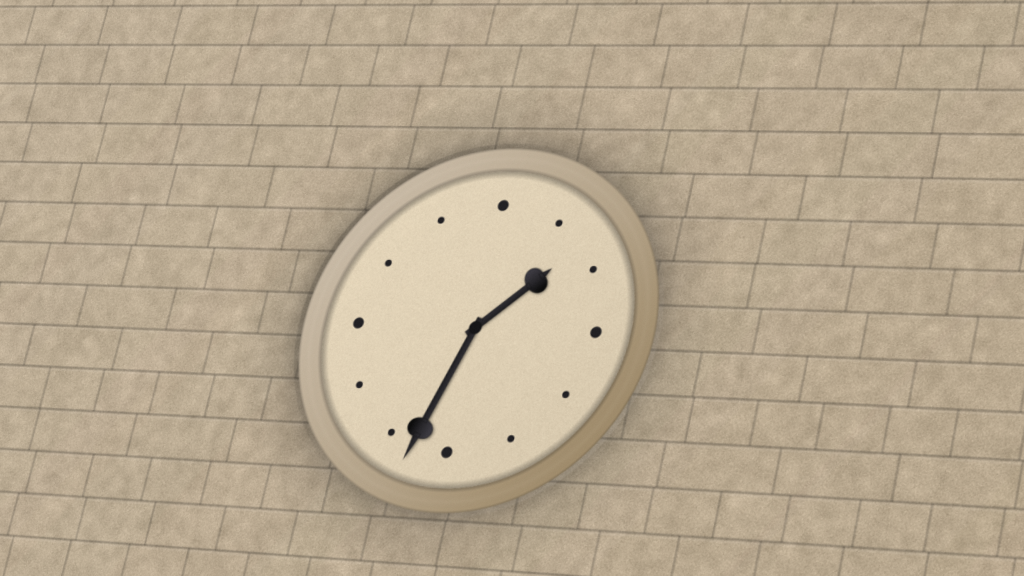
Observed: 1 h 33 min
